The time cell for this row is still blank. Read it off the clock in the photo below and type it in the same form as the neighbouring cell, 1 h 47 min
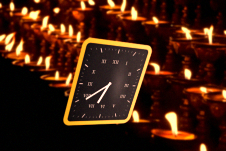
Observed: 6 h 39 min
